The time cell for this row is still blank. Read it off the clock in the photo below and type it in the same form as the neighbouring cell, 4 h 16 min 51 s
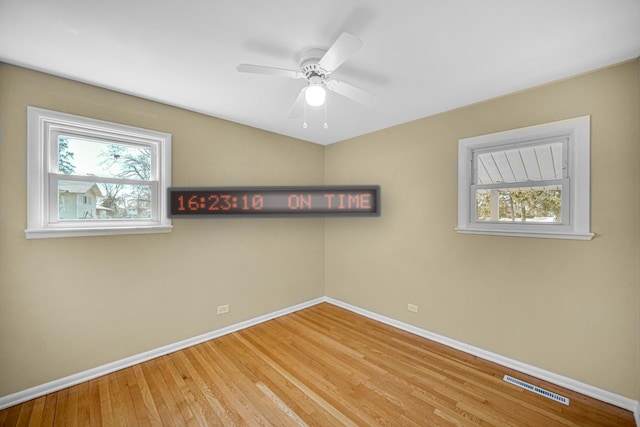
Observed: 16 h 23 min 10 s
